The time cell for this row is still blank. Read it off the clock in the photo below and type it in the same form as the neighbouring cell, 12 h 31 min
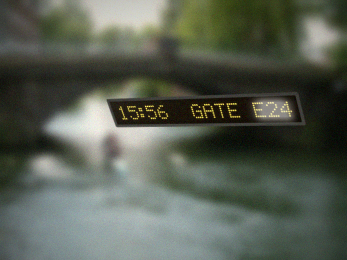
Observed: 15 h 56 min
